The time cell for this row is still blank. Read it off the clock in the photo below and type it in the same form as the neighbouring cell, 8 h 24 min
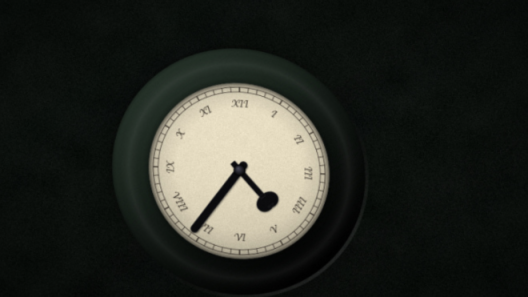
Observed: 4 h 36 min
